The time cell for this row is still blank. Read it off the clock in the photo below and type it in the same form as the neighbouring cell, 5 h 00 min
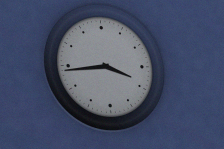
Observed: 3 h 44 min
